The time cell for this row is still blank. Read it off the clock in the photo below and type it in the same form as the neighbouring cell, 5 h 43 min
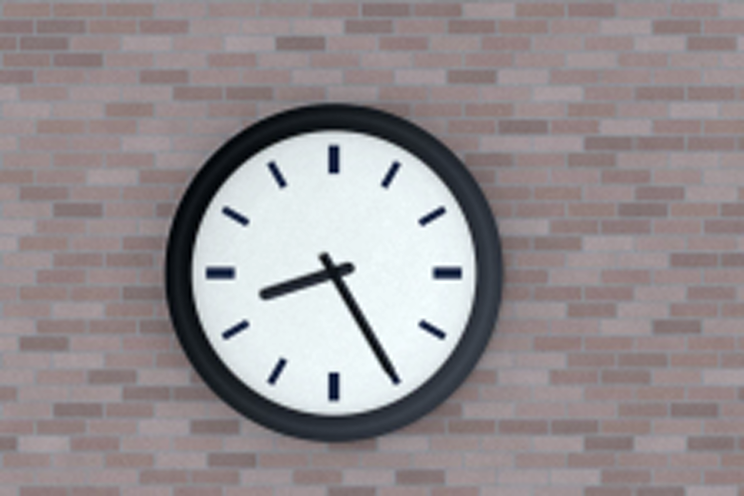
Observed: 8 h 25 min
